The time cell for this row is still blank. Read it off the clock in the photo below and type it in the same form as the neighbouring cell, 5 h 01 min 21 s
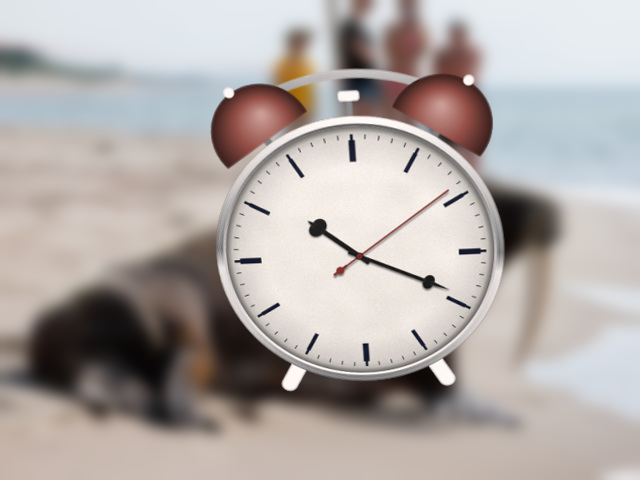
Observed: 10 h 19 min 09 s
